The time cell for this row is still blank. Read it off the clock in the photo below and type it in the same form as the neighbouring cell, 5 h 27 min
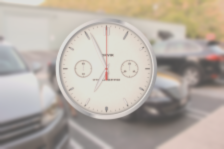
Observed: 6 h 56 min
